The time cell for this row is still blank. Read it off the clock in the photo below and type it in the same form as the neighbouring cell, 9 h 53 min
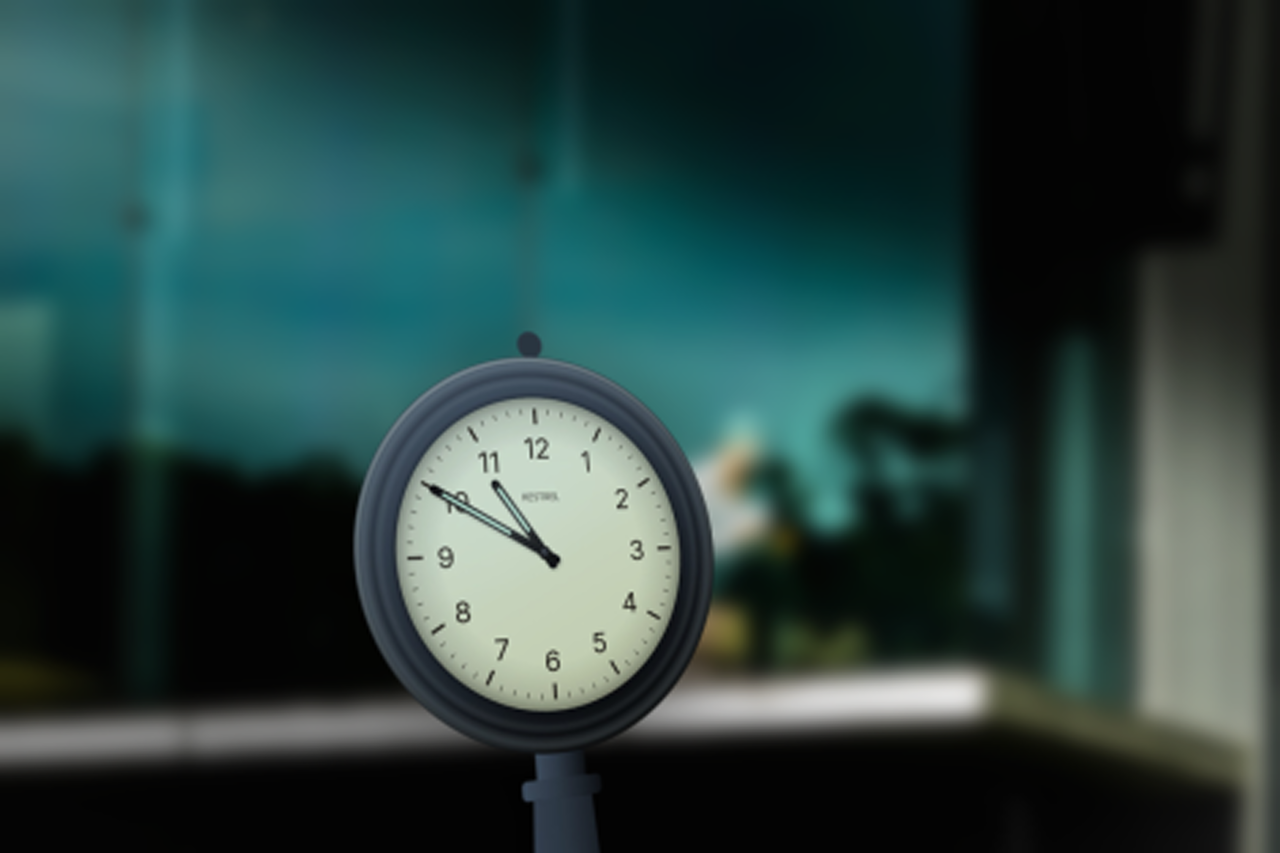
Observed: 10 h 50 min
